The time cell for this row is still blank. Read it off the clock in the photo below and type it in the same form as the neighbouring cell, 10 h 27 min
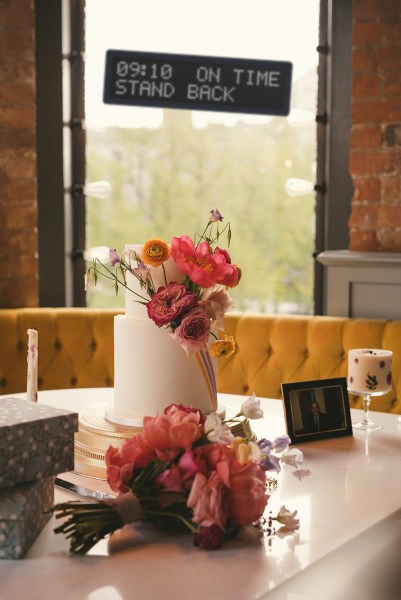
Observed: 9 h 10 min
